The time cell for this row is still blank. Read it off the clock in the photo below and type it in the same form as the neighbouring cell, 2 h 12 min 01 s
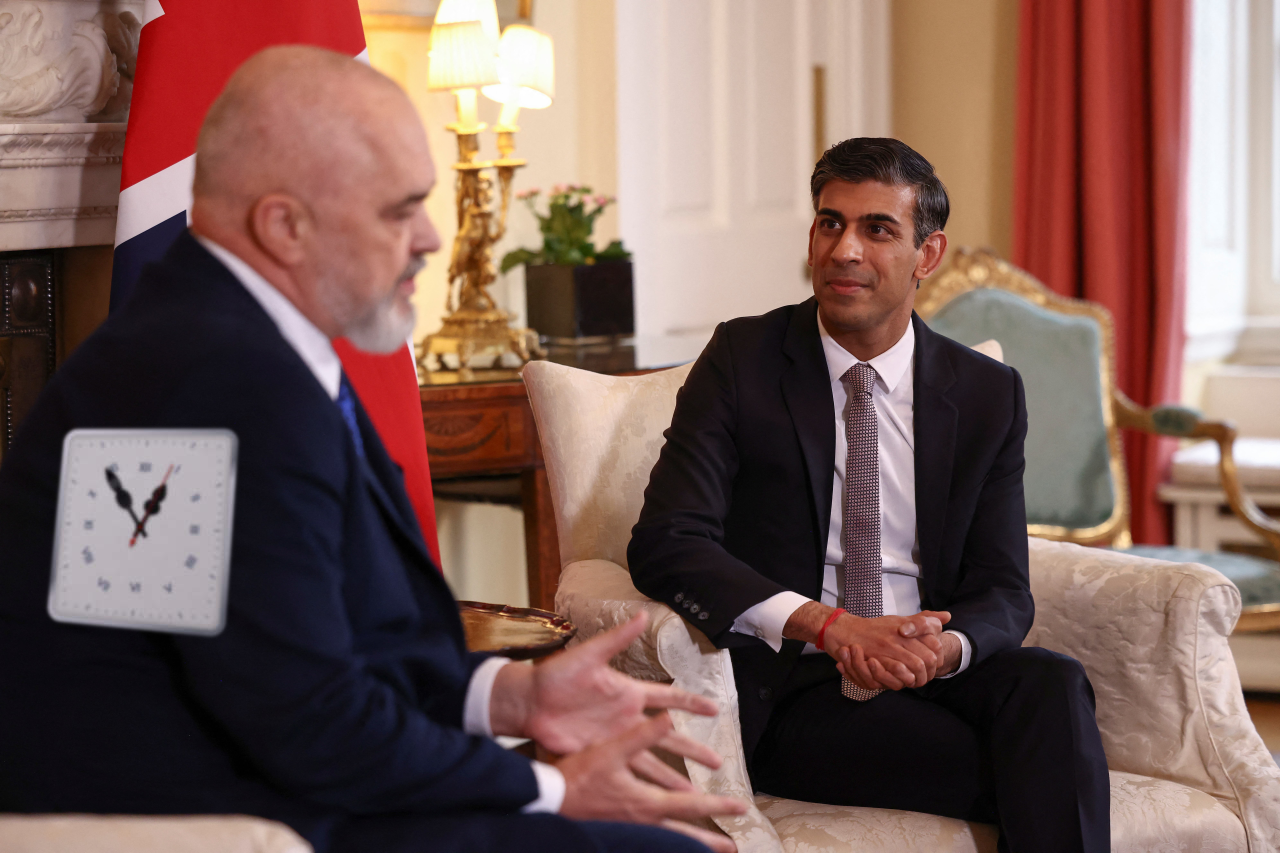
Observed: 12 h 54 min 04 s
